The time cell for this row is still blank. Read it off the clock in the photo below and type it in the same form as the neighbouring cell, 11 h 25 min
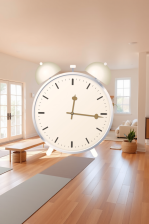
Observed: 12 h 16 min
